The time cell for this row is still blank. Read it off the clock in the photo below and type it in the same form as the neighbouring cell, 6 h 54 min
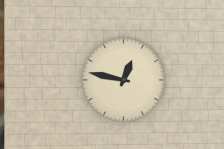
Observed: 12 h 47 min
